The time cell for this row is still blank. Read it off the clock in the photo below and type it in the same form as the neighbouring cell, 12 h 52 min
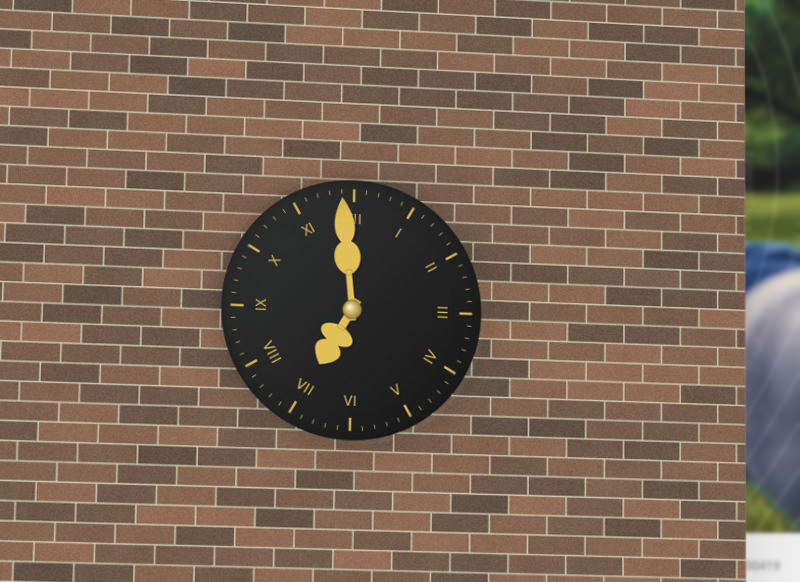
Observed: 6 h 59 min
